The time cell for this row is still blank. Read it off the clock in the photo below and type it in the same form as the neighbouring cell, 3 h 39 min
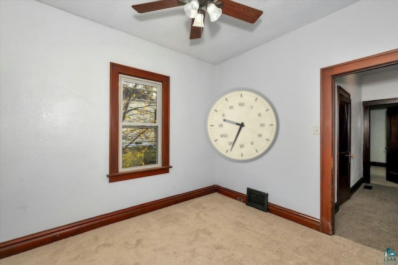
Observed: 9 h 34 min
